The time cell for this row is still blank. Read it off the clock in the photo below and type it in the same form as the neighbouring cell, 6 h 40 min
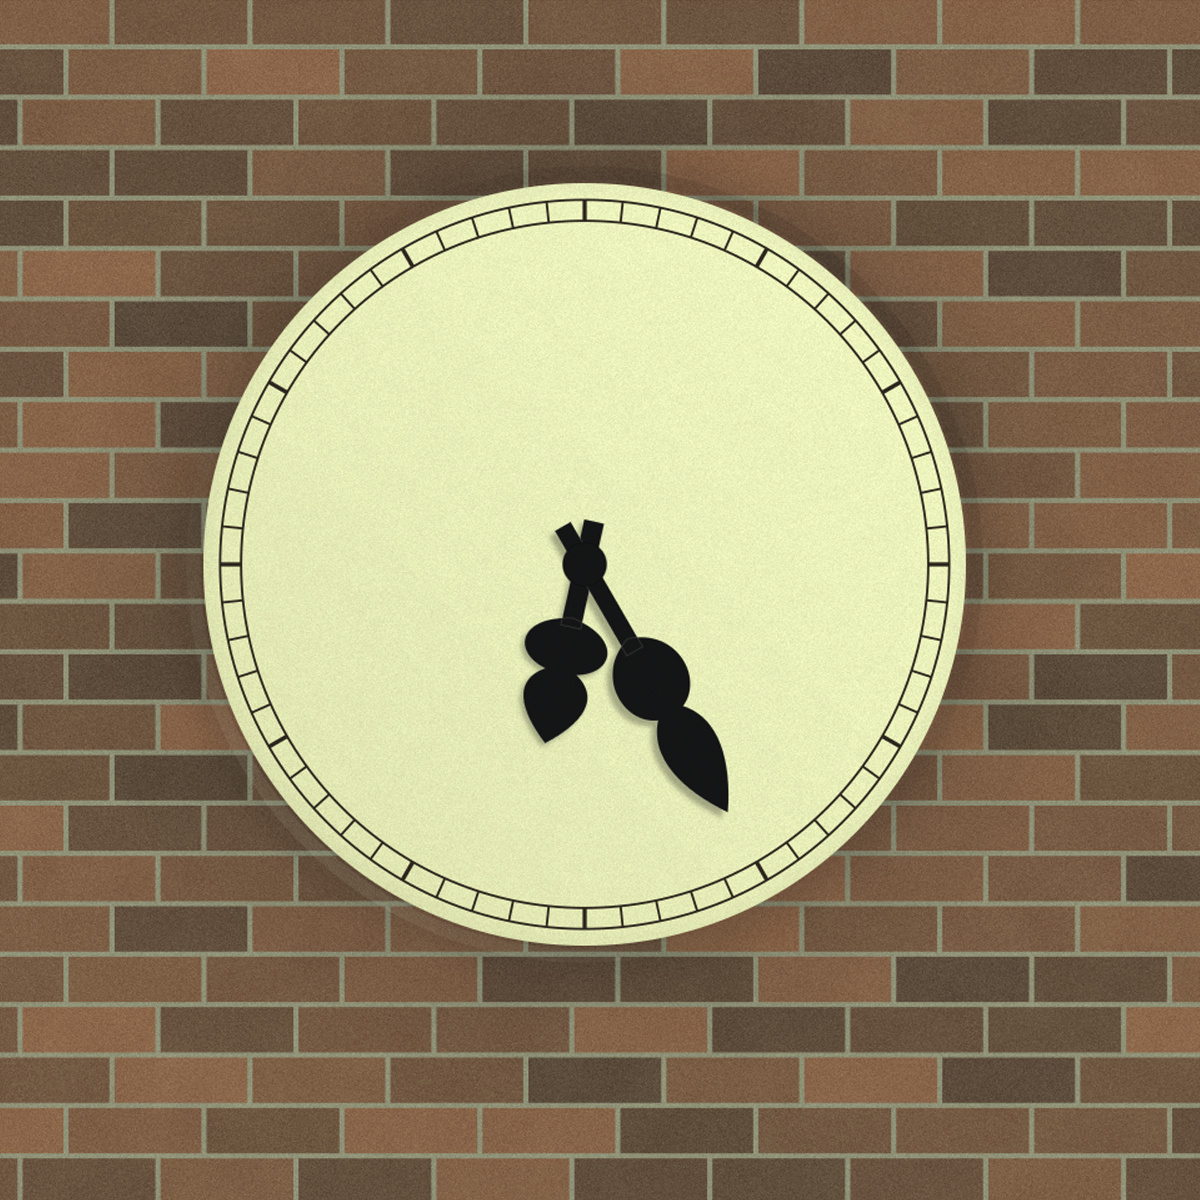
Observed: 6 h 25 min
